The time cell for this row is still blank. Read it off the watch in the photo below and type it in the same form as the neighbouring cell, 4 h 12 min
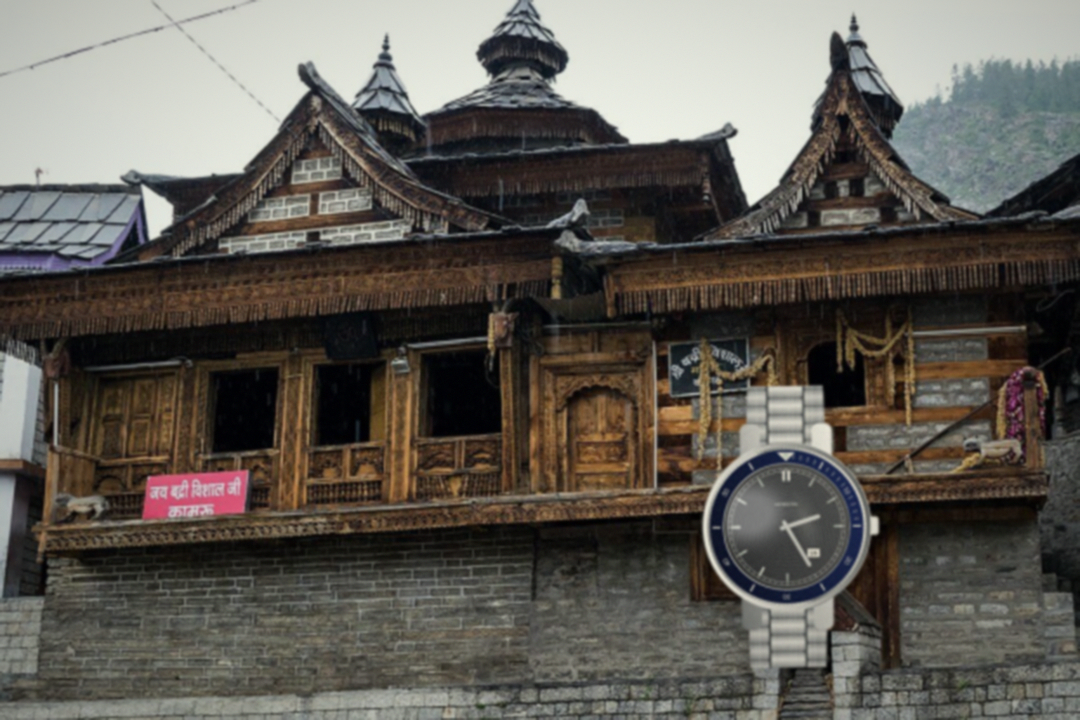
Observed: 2 h 25 min
